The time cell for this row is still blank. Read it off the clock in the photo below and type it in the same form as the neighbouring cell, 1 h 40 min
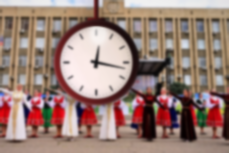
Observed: 12 h 17 min
